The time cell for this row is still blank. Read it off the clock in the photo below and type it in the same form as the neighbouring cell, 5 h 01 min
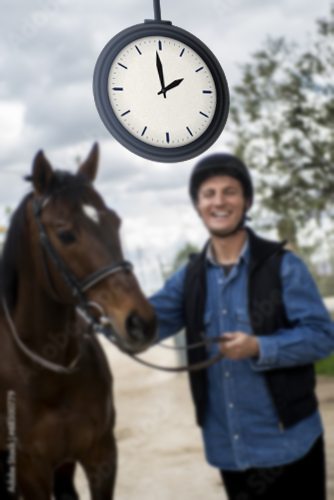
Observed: 1 h 59 min
